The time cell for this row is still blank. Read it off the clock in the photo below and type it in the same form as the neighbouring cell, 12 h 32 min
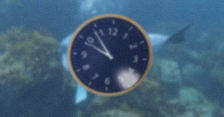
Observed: 9 h 54 min
